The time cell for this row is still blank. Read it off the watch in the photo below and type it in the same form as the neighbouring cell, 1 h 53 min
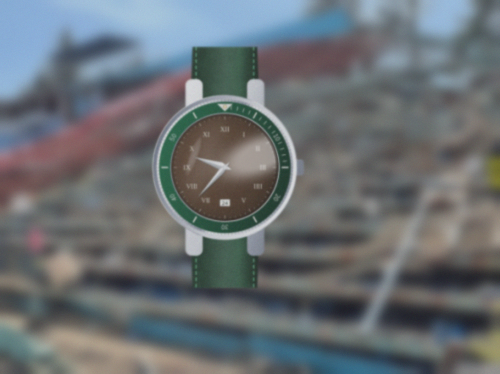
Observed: 9 h 37 min
